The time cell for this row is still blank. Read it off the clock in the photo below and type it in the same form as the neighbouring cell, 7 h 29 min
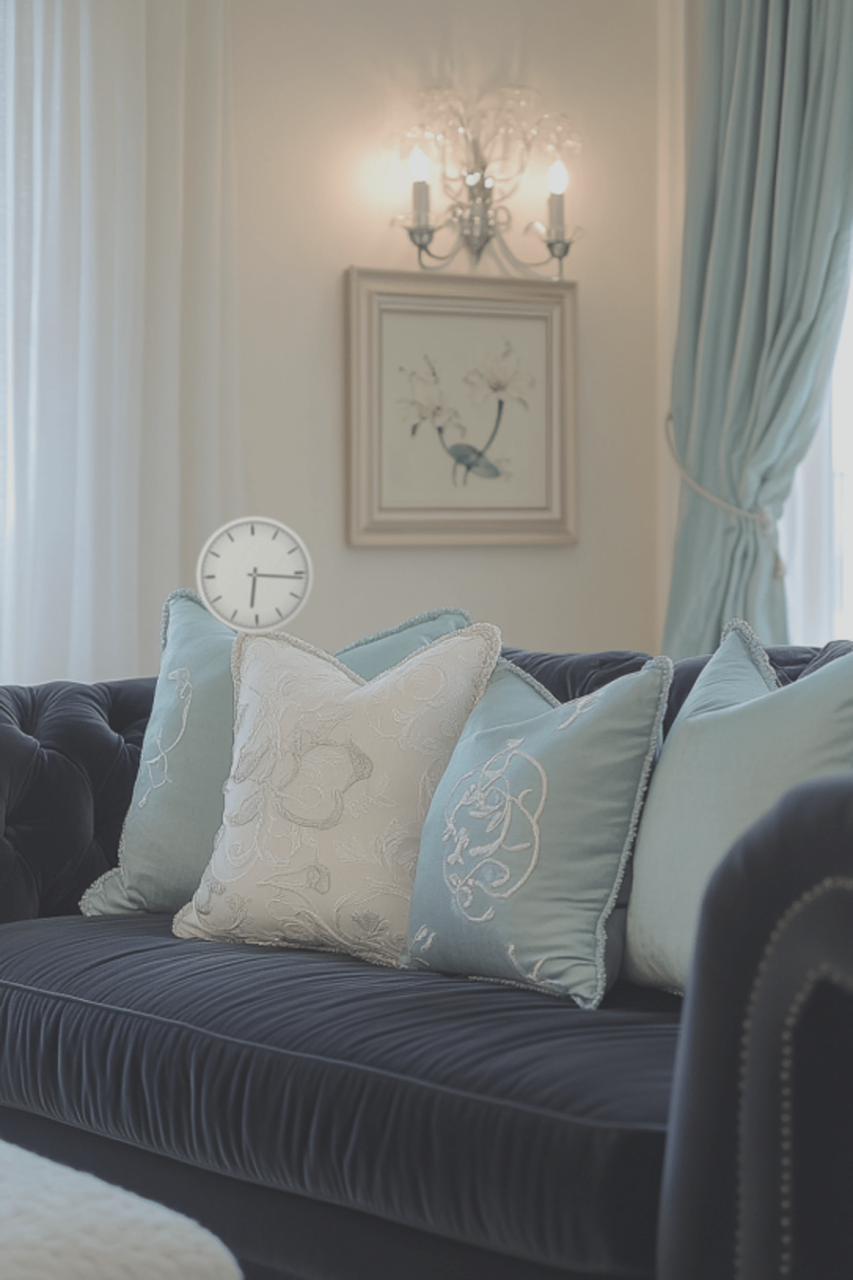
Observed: 6 h 16 min
